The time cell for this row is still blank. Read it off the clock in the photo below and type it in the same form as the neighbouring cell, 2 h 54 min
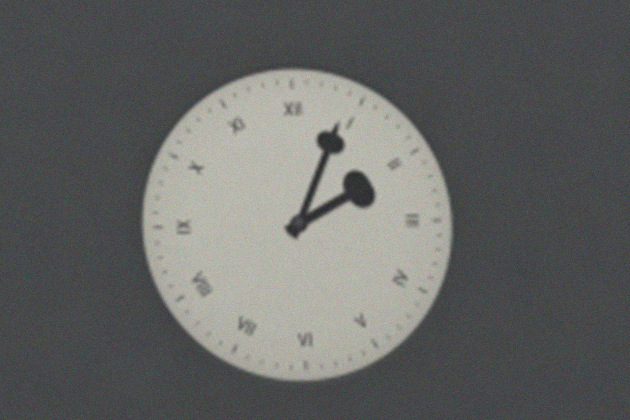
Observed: 2 h 04 min
